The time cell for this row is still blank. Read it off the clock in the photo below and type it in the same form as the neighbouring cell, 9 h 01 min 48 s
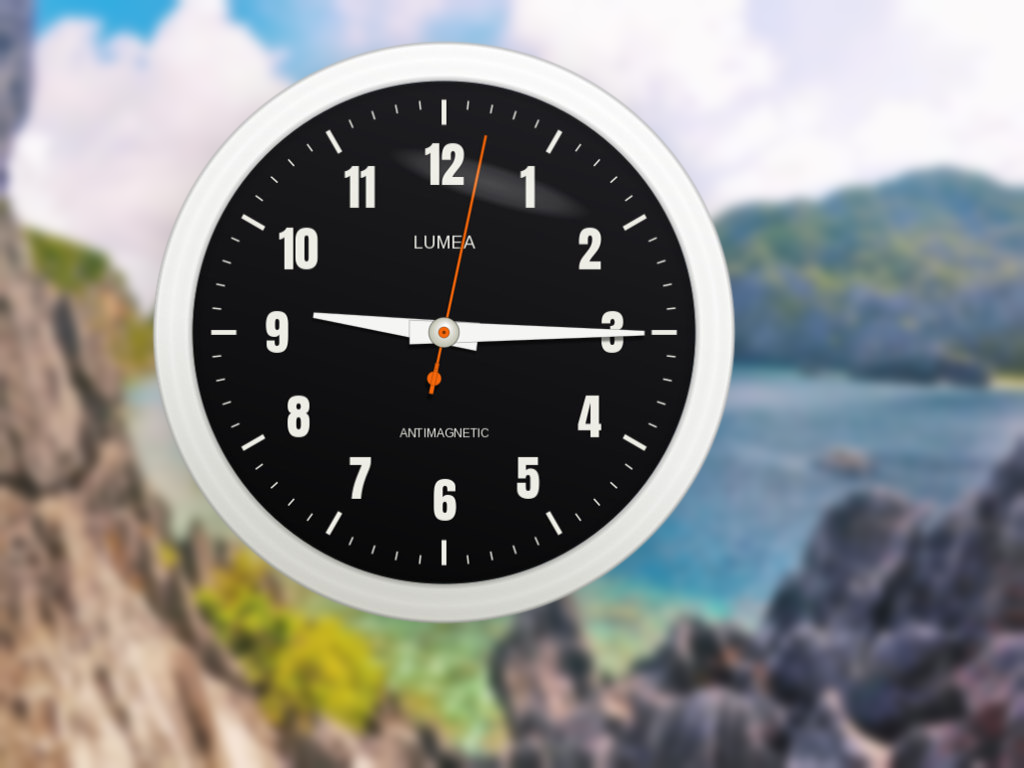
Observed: 9 h 15 min 02 s
